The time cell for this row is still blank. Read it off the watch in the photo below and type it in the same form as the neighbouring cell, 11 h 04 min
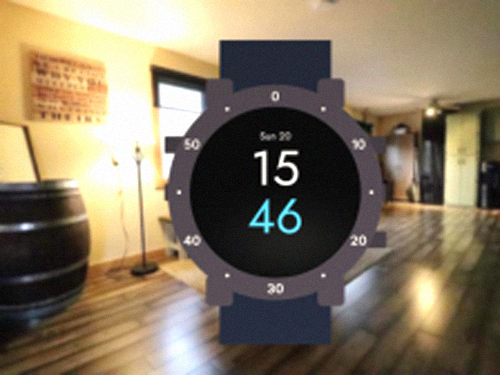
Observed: 15 h 46 min
